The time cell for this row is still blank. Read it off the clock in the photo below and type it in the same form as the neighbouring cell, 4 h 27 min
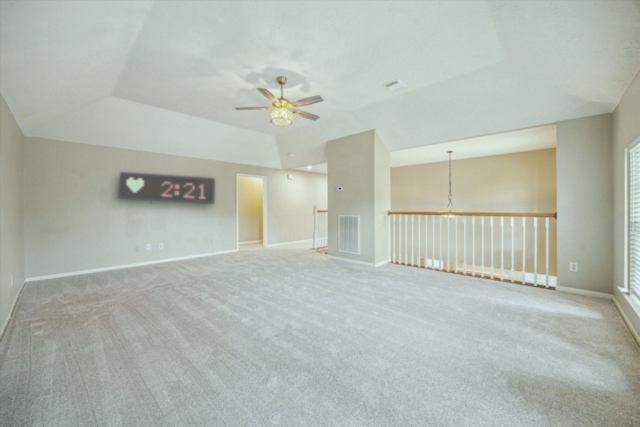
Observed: 2 h 21 min
